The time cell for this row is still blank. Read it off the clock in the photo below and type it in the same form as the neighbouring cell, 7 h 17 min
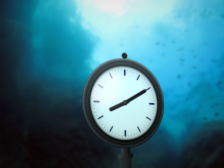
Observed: 8 h 10 min
